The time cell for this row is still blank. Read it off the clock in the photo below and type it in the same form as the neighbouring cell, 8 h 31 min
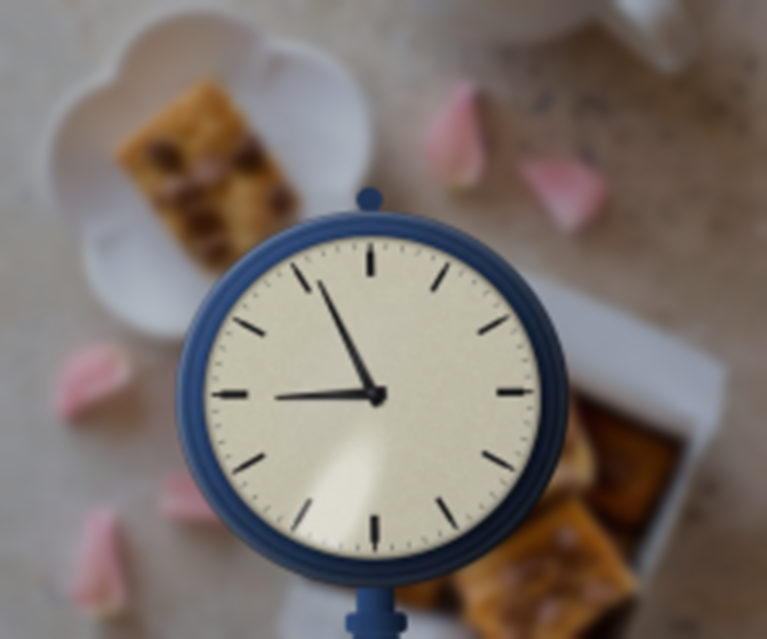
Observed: 8 h 56 min
